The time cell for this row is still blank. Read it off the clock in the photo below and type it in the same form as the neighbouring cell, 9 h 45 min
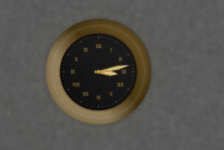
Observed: 3 h 13 min
